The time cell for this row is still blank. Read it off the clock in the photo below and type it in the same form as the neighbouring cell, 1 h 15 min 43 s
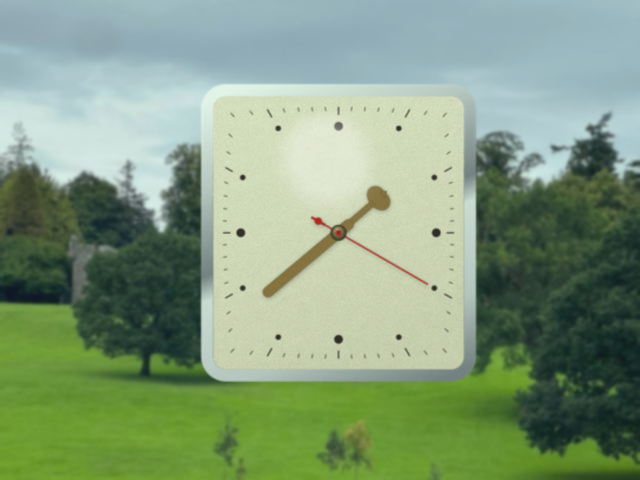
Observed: 1 h 38 min 20 s
